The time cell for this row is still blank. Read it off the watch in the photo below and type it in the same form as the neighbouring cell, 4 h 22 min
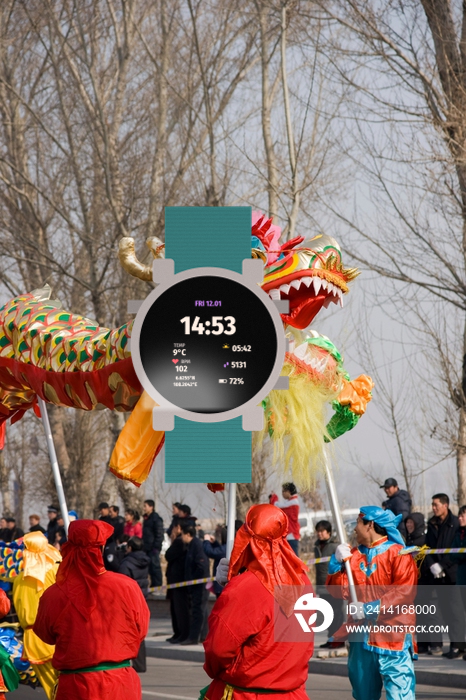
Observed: 14 h 53 min
